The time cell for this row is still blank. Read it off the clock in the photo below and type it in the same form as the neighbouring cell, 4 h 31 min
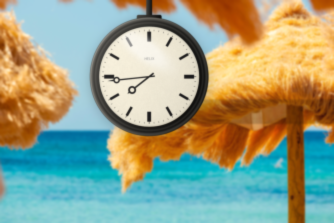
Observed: 7 h 44 min
